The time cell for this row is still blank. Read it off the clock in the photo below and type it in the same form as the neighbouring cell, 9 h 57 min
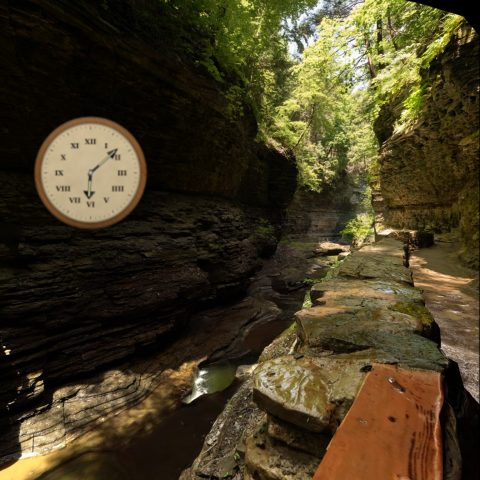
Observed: 6 h 08 min
